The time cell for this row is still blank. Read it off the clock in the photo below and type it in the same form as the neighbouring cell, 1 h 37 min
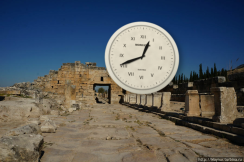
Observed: 12 h 41 min
